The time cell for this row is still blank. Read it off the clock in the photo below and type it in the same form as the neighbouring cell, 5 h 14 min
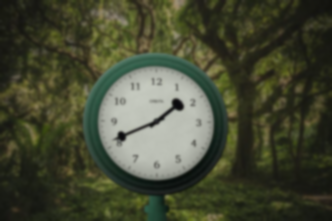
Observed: 1 h 41 min
